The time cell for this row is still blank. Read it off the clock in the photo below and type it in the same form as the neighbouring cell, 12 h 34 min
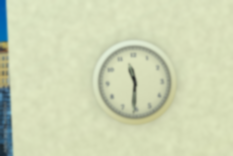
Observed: 11 h 31 min
